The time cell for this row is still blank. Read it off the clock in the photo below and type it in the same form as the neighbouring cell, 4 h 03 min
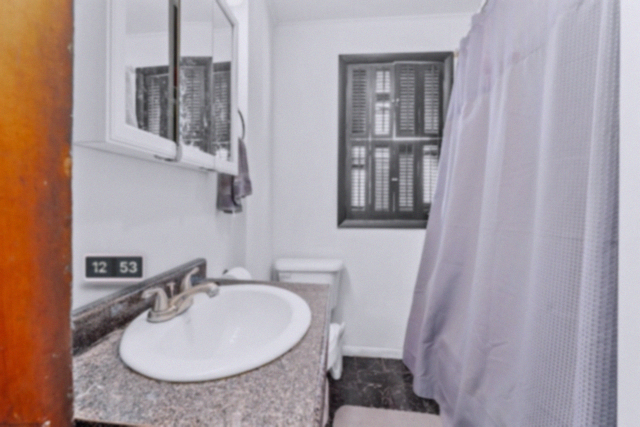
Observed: 12 h 53 min
